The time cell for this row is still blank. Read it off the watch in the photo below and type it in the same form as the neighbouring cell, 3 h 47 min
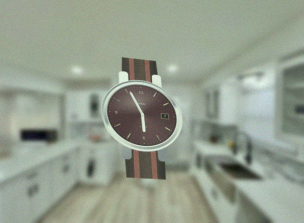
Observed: 5 h 56 min
